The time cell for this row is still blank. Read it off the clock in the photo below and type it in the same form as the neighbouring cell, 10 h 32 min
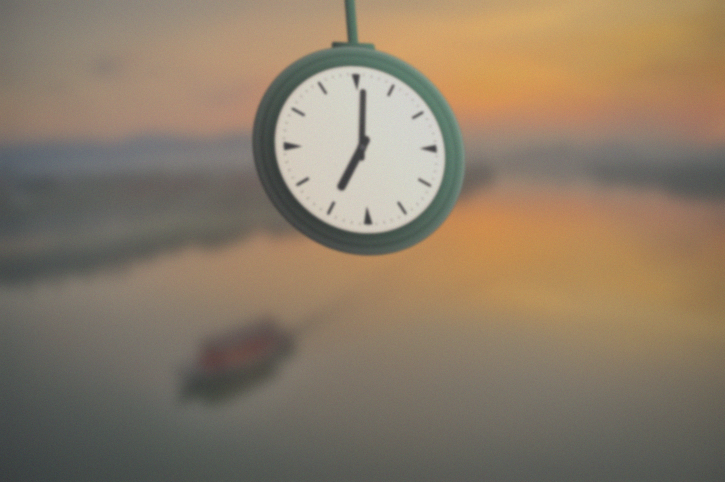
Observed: 7 h 01 min
